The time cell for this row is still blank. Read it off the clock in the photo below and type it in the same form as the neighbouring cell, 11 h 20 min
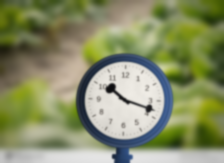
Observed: 10 h 18 min
